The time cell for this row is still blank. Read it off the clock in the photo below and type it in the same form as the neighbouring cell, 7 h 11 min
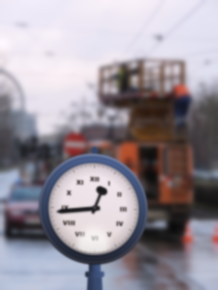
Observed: 12 h 44 min
